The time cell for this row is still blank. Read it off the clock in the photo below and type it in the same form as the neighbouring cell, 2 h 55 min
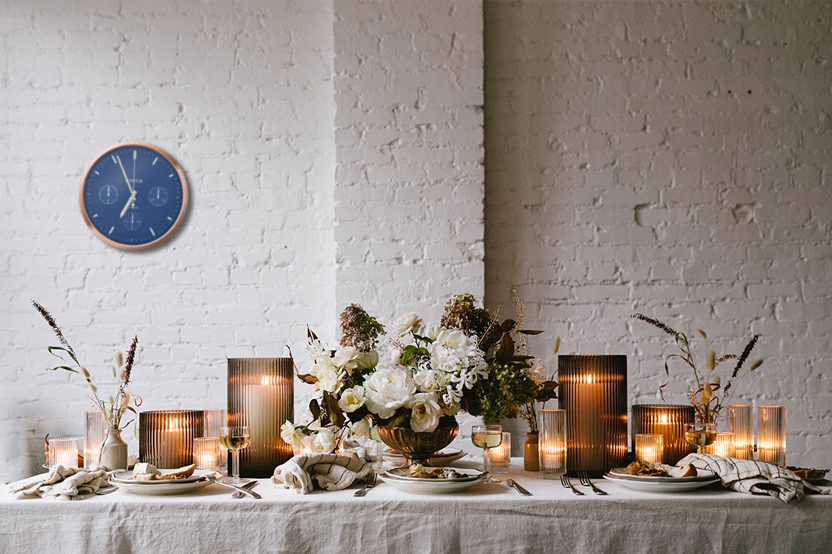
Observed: 6 h 56 min
